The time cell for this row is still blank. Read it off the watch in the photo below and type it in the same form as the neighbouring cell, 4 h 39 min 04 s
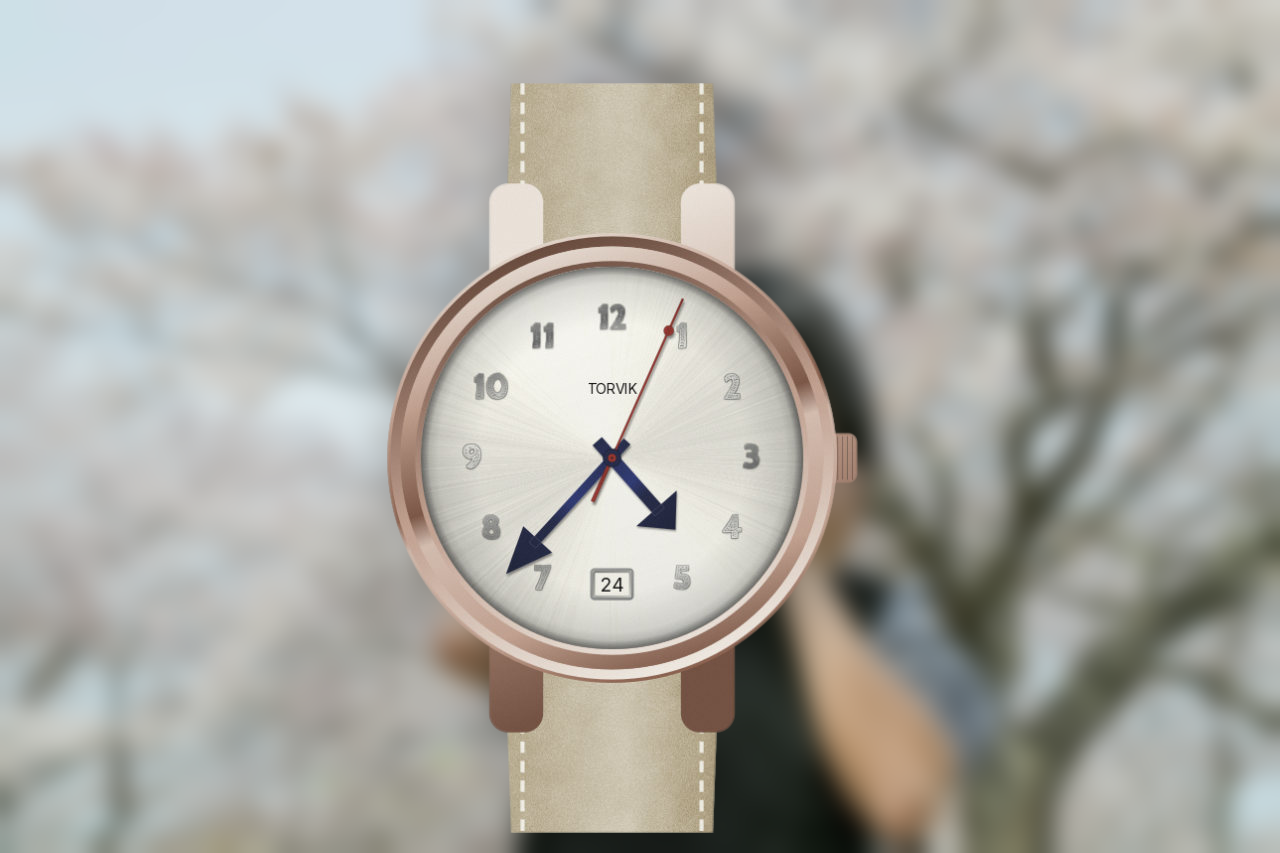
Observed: 4 h 37 min 04 s
